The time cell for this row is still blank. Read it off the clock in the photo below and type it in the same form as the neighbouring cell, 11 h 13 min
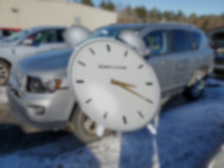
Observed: 3 h 20 min
